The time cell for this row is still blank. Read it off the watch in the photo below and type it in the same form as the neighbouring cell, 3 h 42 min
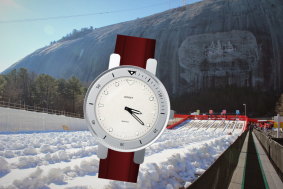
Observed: 3 h 21 min
